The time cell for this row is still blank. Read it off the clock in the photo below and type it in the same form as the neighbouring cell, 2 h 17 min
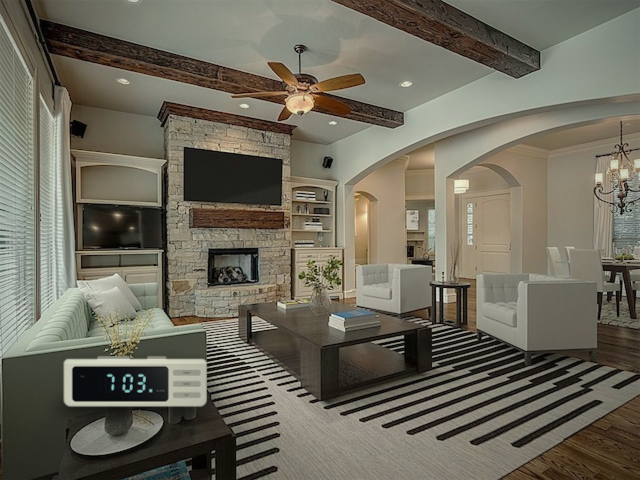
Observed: 7 h 03 min
